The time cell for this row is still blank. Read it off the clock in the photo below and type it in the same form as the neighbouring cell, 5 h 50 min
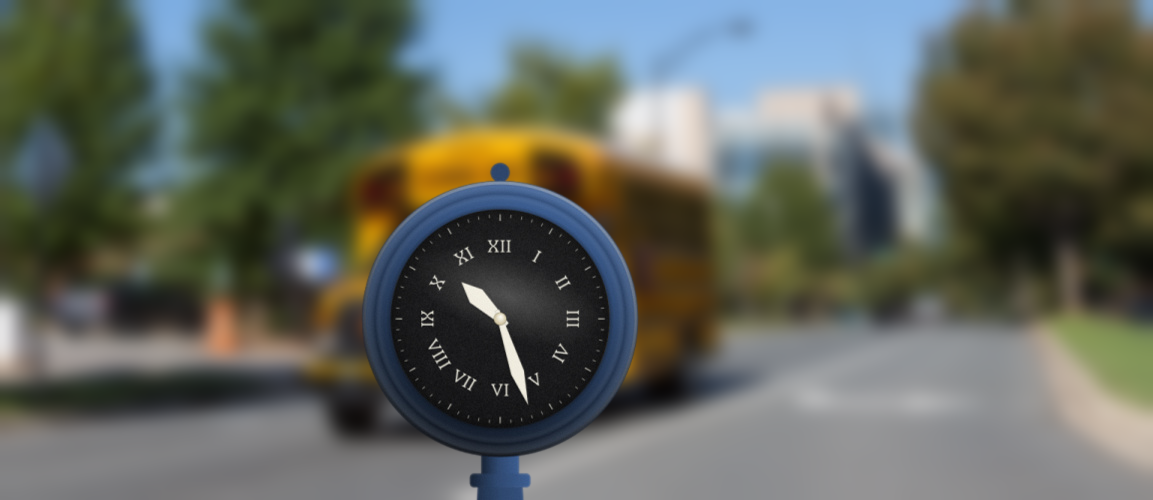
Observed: 10 h 27 min
